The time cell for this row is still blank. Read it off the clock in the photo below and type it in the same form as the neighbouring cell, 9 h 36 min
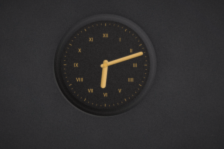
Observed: 6 h 12 min
